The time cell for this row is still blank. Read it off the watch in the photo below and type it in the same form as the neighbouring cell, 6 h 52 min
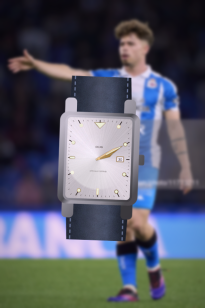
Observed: 2 h 10 min
